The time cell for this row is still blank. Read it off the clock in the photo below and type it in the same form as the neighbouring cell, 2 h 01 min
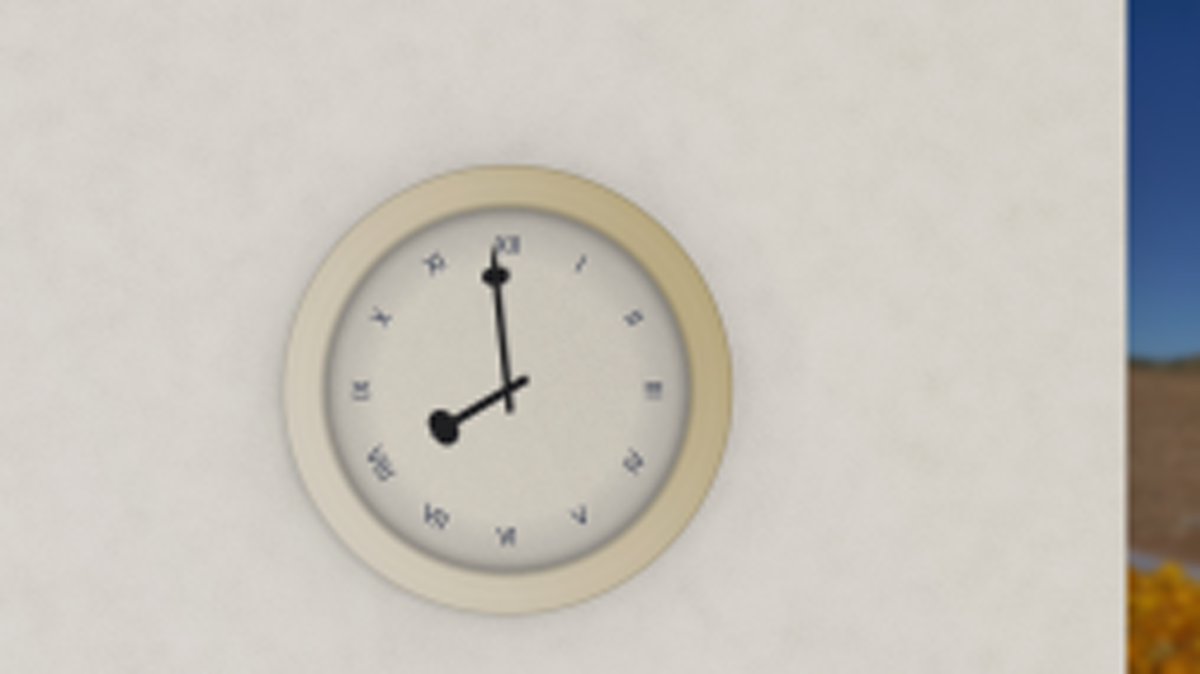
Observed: 7 h 59 min
